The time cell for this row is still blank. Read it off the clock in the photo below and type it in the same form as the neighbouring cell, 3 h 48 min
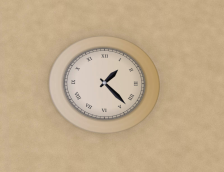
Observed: 1 h 23 min
